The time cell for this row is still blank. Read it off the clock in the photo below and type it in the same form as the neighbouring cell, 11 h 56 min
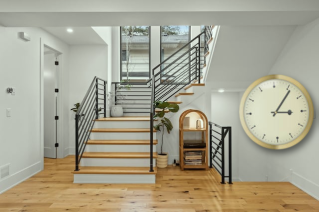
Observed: 3 h 06 min
